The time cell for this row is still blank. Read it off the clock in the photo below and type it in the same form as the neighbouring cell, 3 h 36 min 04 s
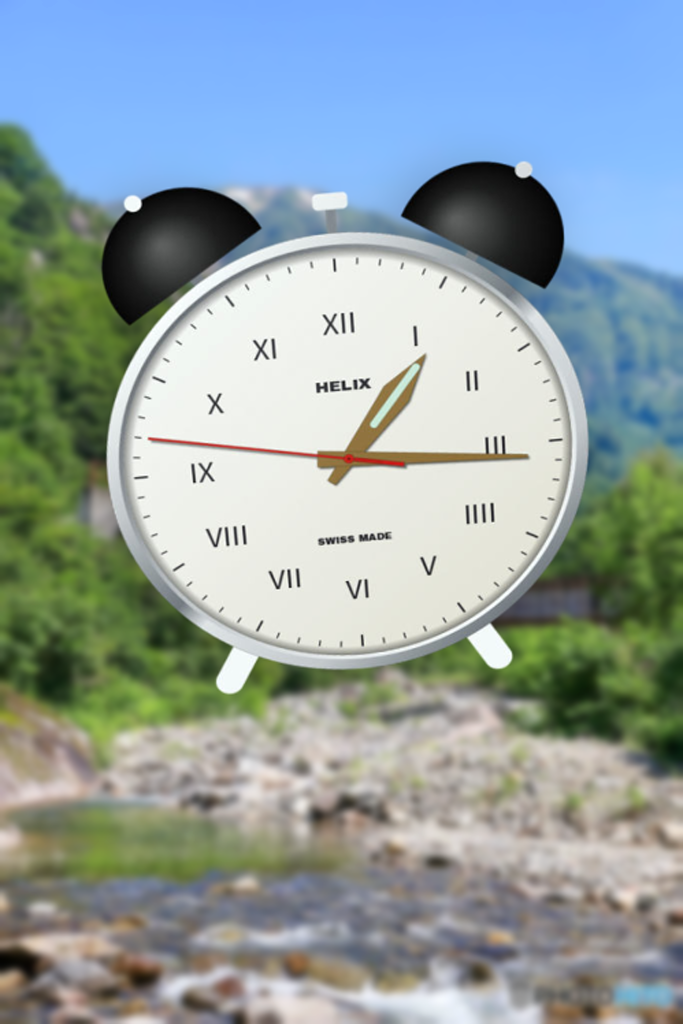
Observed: 1 h 15 min 47 s
